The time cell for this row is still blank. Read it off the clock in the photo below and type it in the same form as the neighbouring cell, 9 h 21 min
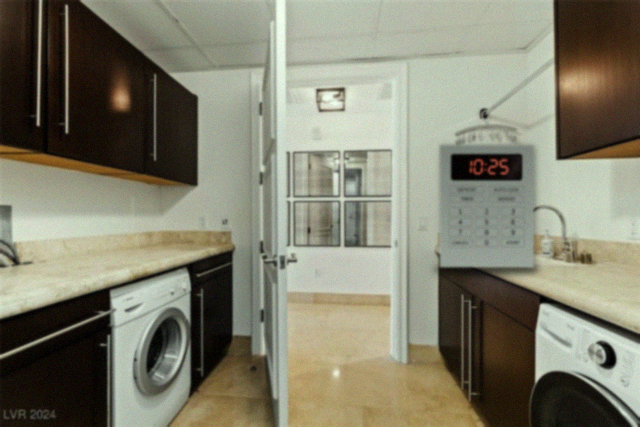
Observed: 10 h 25 min
